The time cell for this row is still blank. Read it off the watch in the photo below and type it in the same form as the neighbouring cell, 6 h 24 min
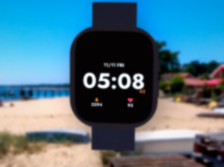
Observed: 5 h 08 min
